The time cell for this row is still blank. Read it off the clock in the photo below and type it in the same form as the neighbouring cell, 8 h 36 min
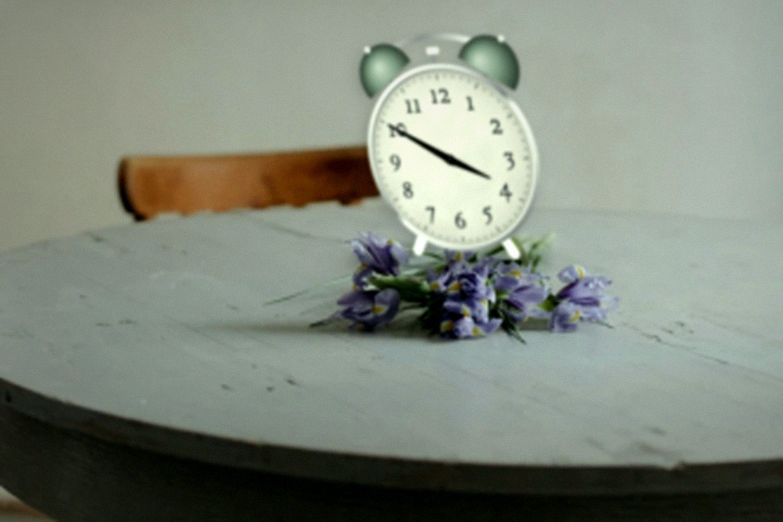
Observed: 3 h 50 min
